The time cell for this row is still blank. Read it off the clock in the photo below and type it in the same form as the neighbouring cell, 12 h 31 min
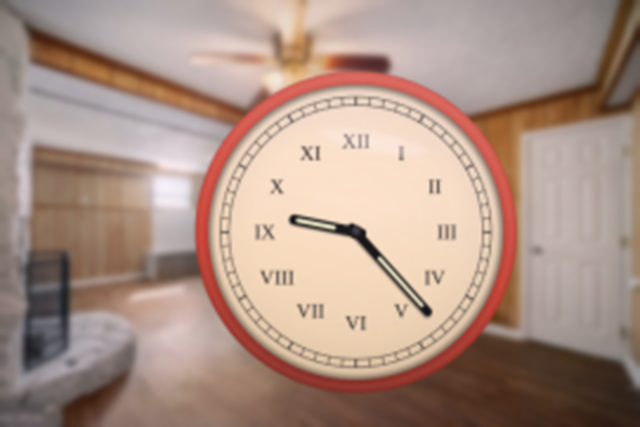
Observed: 9 h 23 min
